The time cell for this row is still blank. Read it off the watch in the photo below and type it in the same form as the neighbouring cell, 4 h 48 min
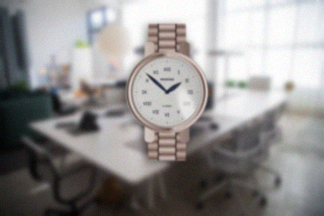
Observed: 1 h 52 min
